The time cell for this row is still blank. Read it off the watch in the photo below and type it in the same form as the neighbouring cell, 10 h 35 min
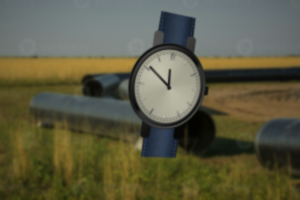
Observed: 11 h 51 min
